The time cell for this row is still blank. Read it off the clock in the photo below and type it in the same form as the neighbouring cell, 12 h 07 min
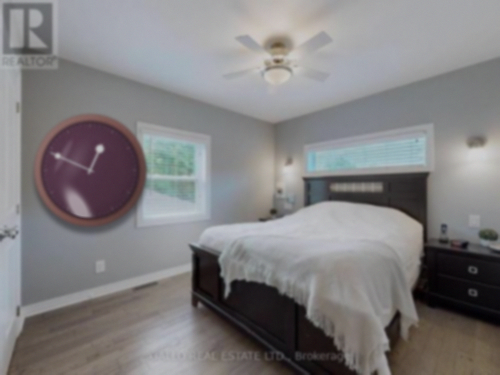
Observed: 12 h 49 min
